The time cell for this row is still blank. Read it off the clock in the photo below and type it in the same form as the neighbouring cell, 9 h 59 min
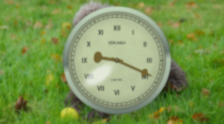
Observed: 9 h 19 min
